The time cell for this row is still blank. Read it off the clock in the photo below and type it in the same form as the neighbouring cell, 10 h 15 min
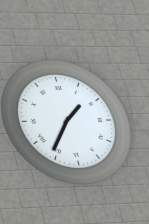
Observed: 1 h 36 min
